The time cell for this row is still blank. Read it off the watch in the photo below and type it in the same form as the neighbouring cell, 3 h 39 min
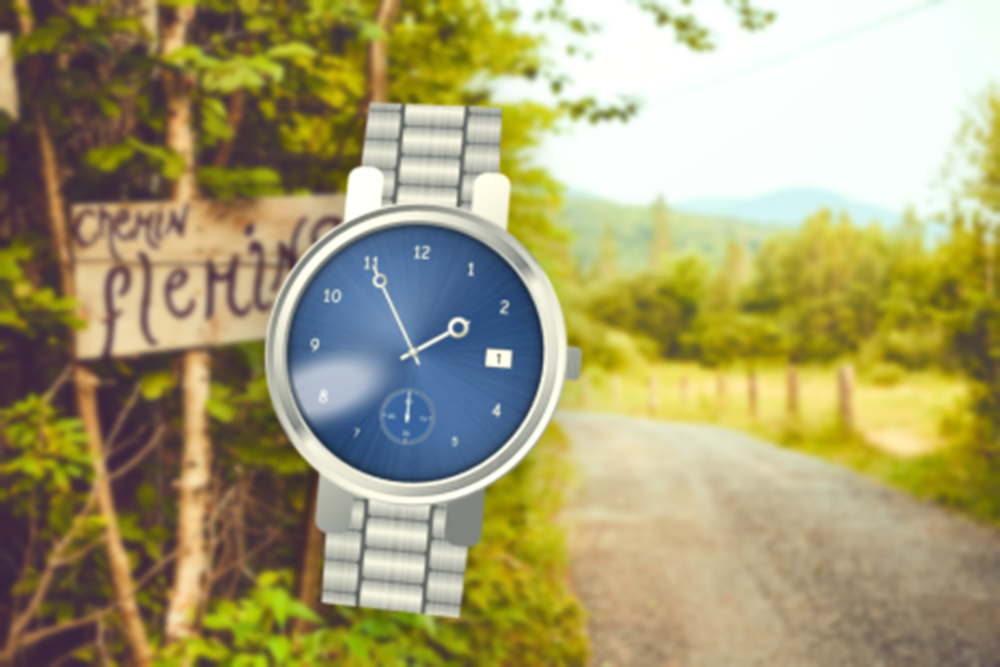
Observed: 1 h 55 min
